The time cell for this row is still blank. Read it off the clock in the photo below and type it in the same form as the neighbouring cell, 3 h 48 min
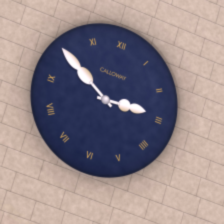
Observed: 2 h 50 min
